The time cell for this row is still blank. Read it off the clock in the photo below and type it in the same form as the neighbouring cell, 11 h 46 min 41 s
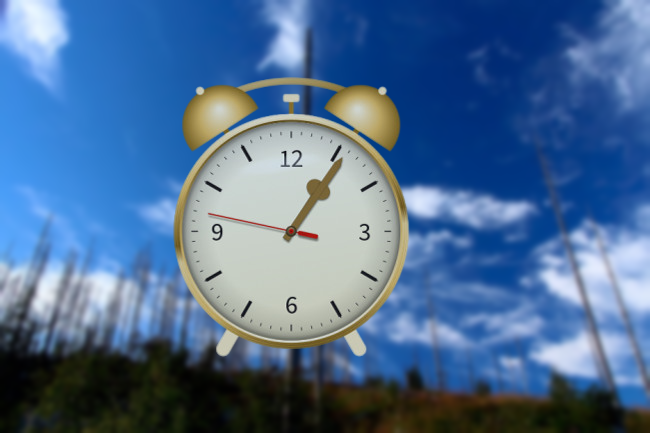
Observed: 1 h 05 min 47 s
